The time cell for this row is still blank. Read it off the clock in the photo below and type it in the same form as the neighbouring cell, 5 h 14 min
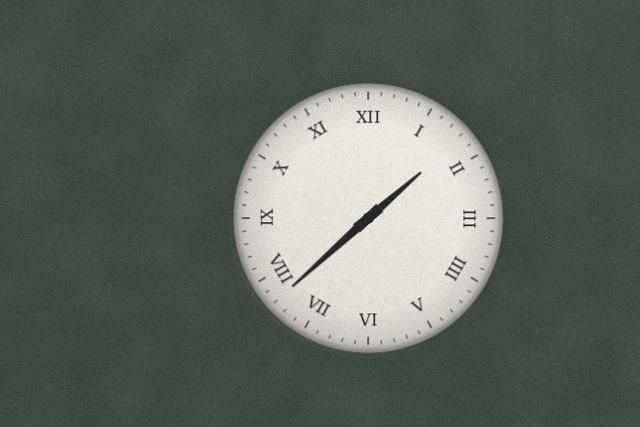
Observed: 1 h 38 min
